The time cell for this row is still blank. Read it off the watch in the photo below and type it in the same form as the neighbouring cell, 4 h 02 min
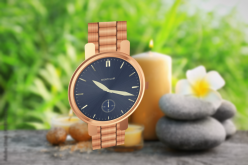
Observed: 10 h 18 min
